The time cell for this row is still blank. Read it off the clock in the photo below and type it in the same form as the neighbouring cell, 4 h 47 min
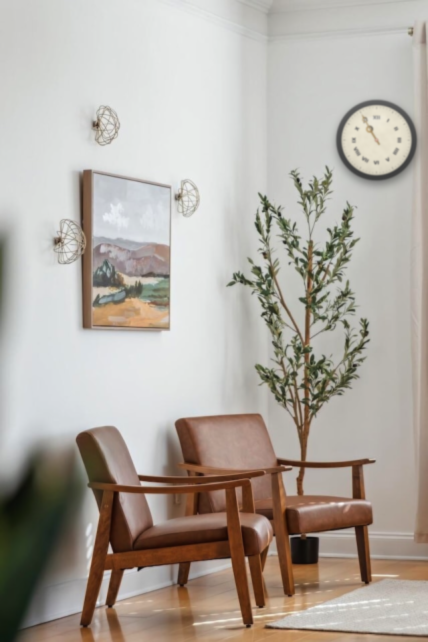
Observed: 10 h 55 min
